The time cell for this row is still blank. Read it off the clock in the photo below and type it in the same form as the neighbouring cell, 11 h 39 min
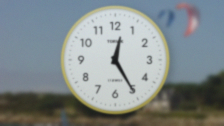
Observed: 12 h 25 min
